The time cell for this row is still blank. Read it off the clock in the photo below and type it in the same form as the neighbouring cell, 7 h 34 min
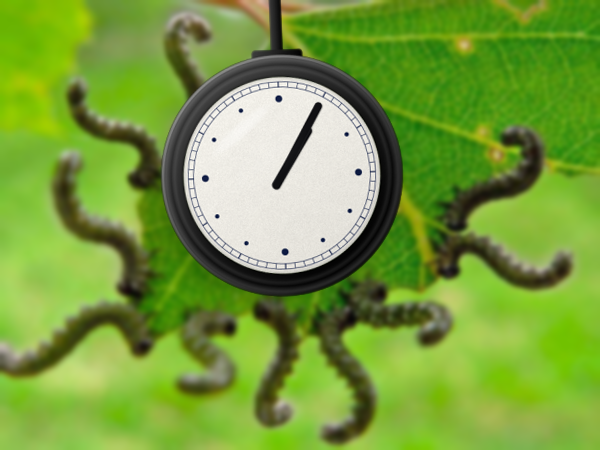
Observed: 1 h 05 min
